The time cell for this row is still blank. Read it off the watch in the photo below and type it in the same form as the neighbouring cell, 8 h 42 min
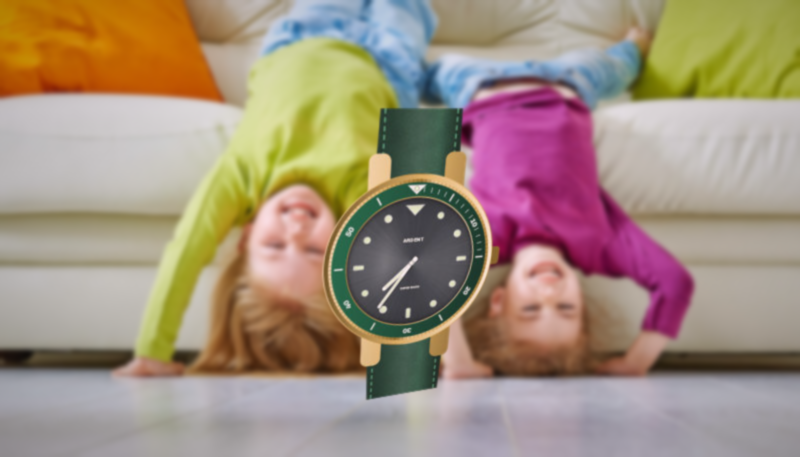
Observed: 7 h 36 min
